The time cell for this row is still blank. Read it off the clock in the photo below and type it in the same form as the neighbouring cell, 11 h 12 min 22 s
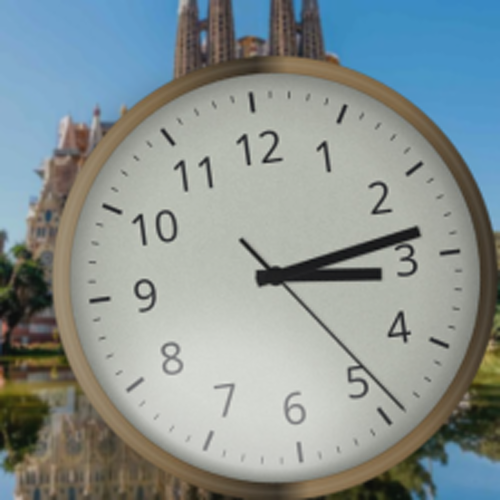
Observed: 3 h 13 min 24 s
